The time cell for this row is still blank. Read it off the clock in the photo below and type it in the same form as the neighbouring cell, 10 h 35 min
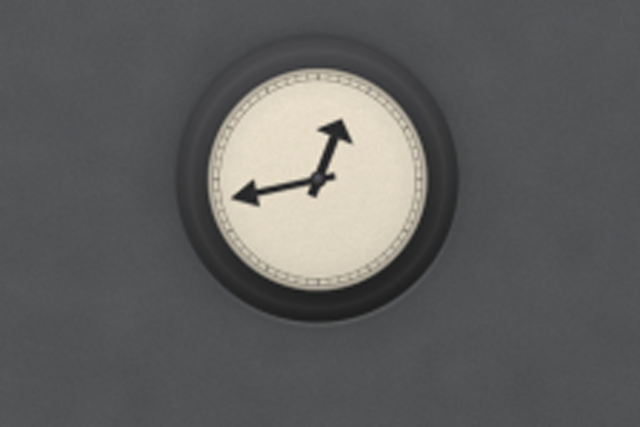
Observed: 12 h 43 min
